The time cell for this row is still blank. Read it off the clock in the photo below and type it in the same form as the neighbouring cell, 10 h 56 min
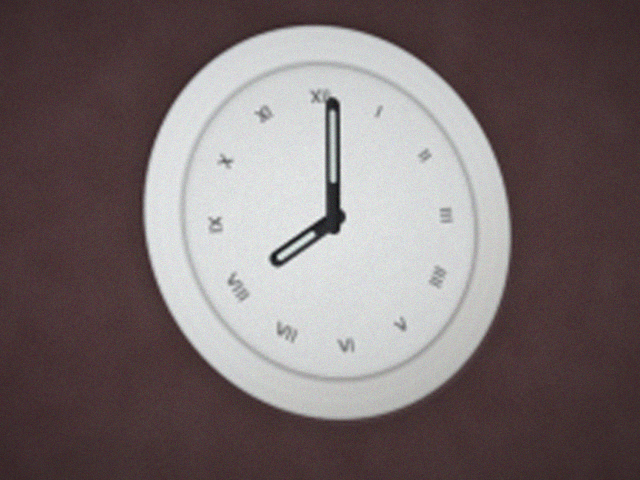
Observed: 8 h 01 min
